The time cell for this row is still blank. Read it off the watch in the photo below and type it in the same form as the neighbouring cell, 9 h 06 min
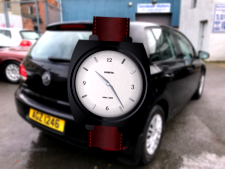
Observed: 10 h 24 min
